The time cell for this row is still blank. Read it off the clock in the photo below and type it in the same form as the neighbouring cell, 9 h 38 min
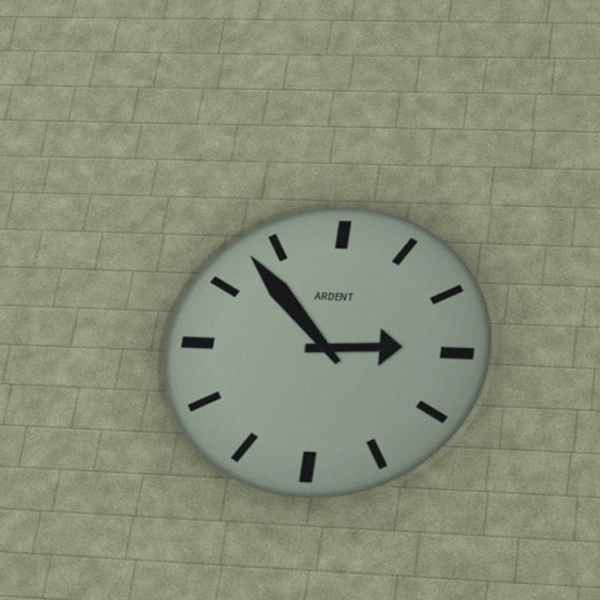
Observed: 2 h 53 min
